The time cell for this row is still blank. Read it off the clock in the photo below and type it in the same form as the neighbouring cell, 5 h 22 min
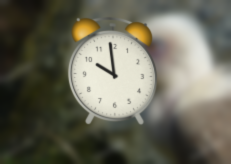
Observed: 9 h 59 min
